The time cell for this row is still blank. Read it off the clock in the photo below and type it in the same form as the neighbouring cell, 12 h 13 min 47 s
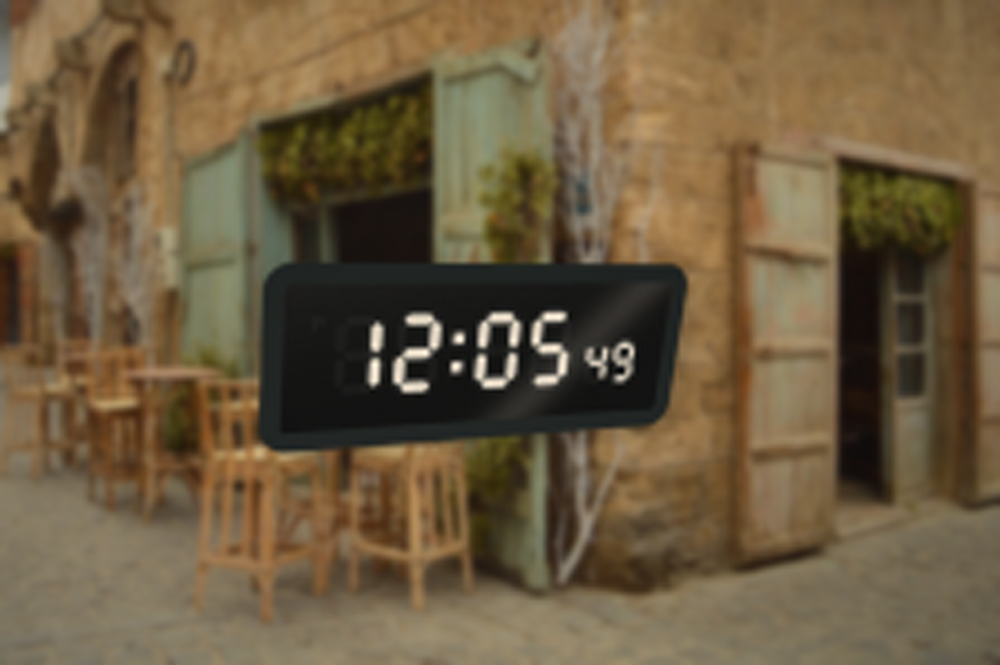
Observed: 12 h 05 min 49 s
